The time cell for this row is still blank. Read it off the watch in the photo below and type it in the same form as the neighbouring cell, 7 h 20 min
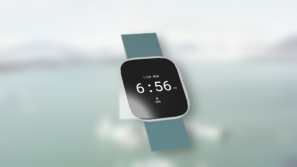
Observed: 6 h 56 min
